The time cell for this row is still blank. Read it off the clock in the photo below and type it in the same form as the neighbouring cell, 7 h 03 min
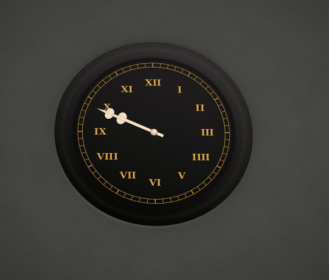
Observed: 9 h 49 min
